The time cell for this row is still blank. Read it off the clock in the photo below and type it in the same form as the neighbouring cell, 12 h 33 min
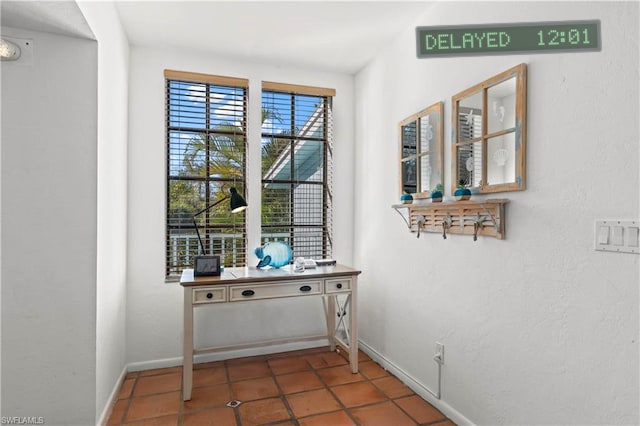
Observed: 12 h 01 min
